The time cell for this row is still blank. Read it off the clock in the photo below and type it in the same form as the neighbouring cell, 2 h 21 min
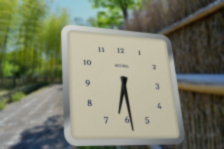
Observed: 6 h 29 min
